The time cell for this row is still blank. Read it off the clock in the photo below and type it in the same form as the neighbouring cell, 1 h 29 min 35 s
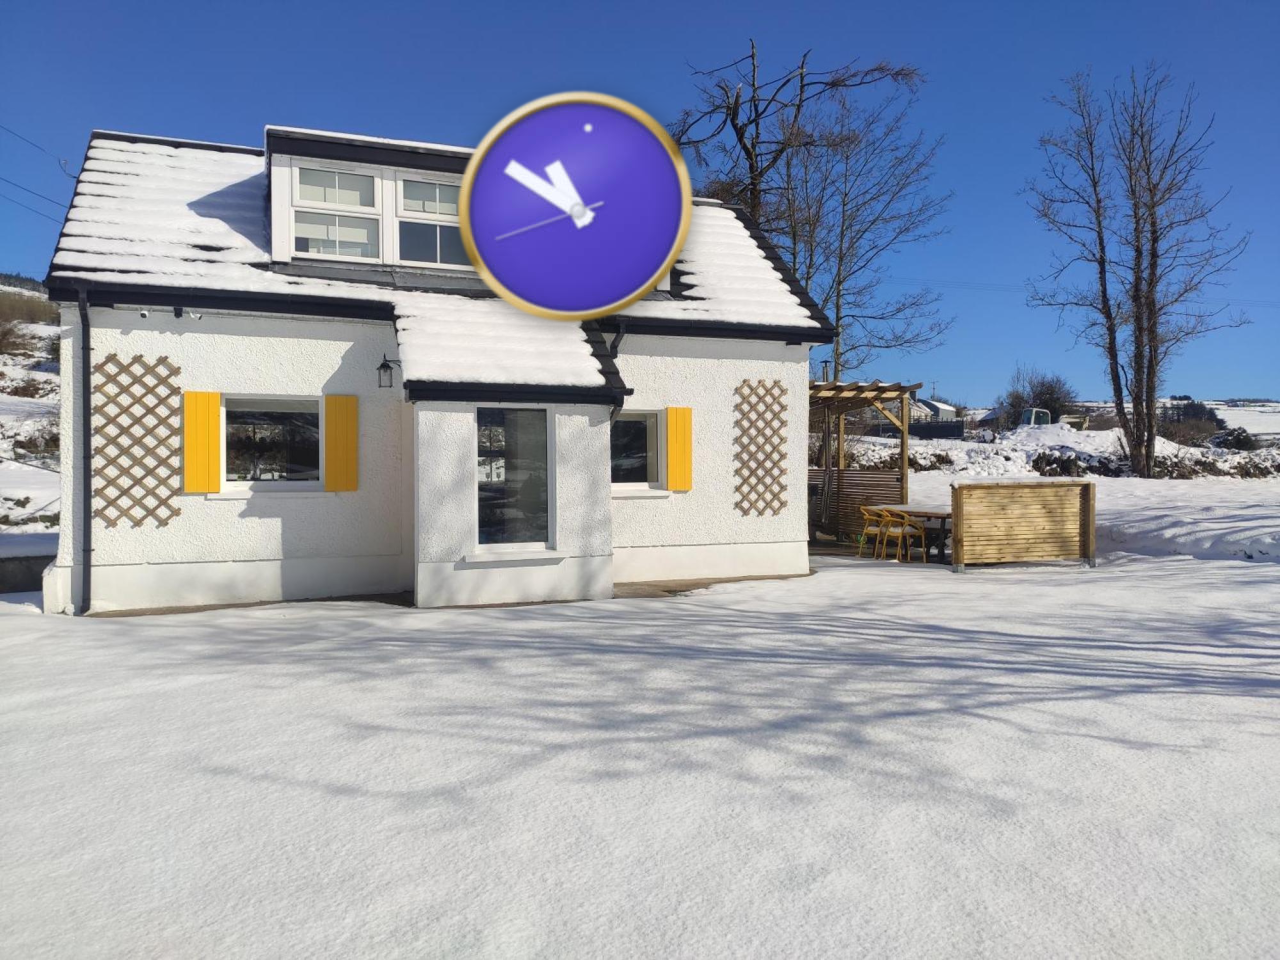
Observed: 10 h 49 min 41 s
